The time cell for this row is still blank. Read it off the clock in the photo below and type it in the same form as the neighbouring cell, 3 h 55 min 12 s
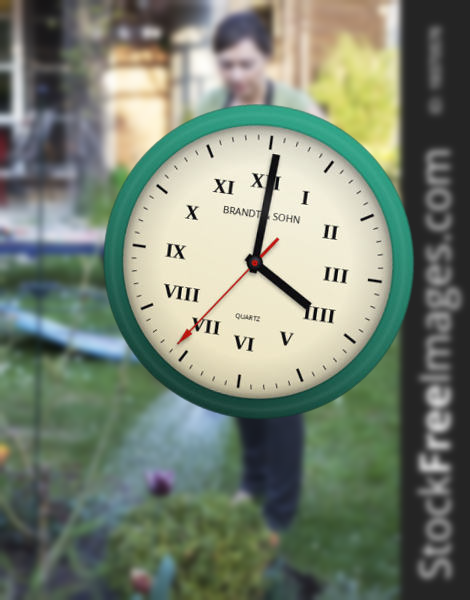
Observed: 4 h 00 min 36 s
